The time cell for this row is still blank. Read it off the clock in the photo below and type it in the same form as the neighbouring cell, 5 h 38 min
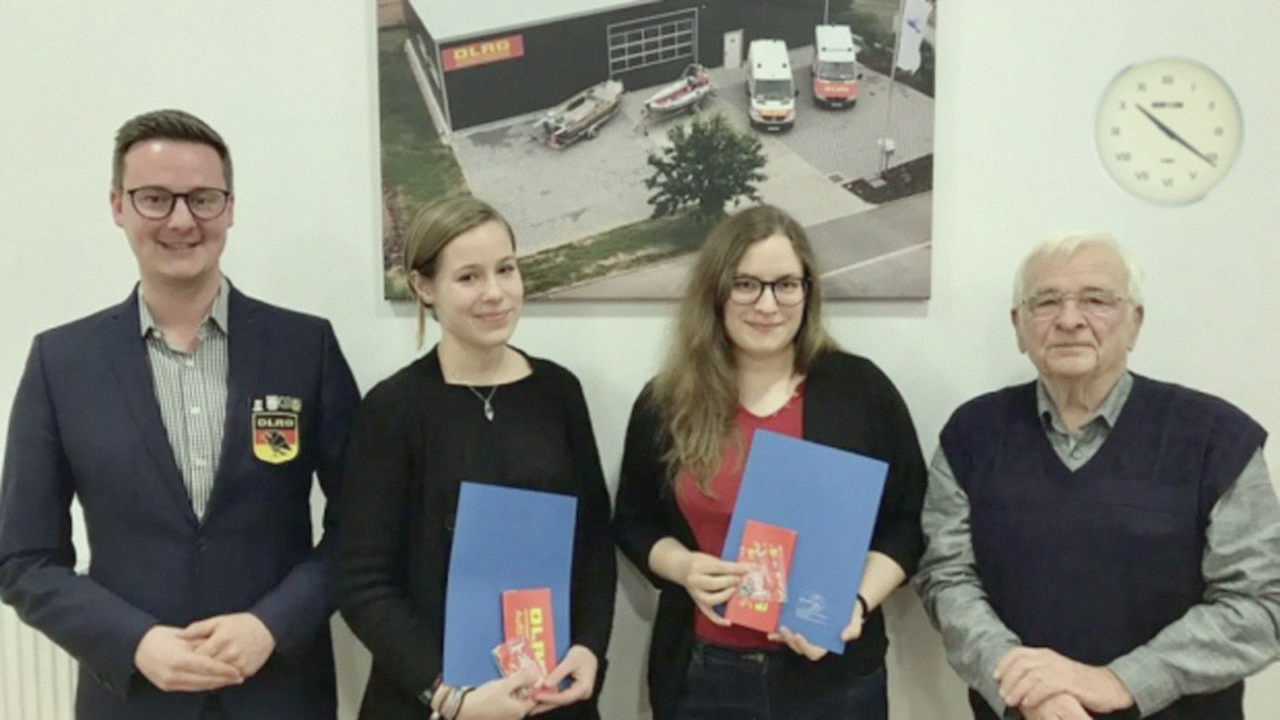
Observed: 10 h 21 min
